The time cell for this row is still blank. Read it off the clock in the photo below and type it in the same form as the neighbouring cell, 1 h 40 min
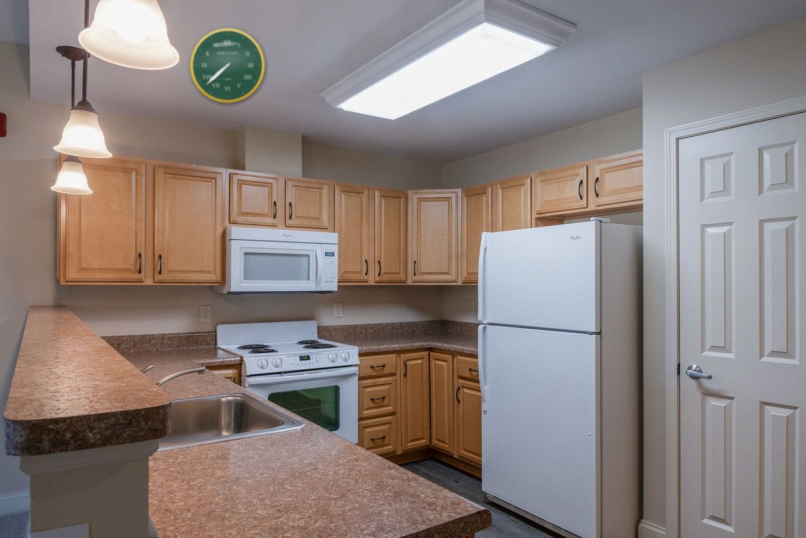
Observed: 7 h 38 min
